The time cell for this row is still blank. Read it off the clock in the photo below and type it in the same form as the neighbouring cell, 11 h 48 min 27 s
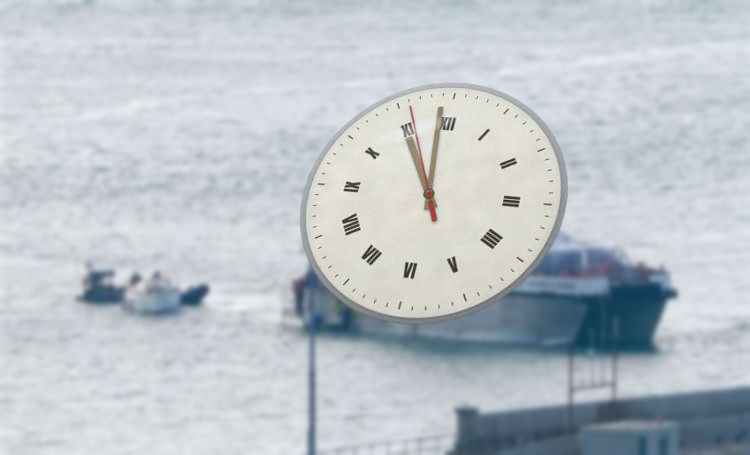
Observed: 10 h 58 min 56 s
